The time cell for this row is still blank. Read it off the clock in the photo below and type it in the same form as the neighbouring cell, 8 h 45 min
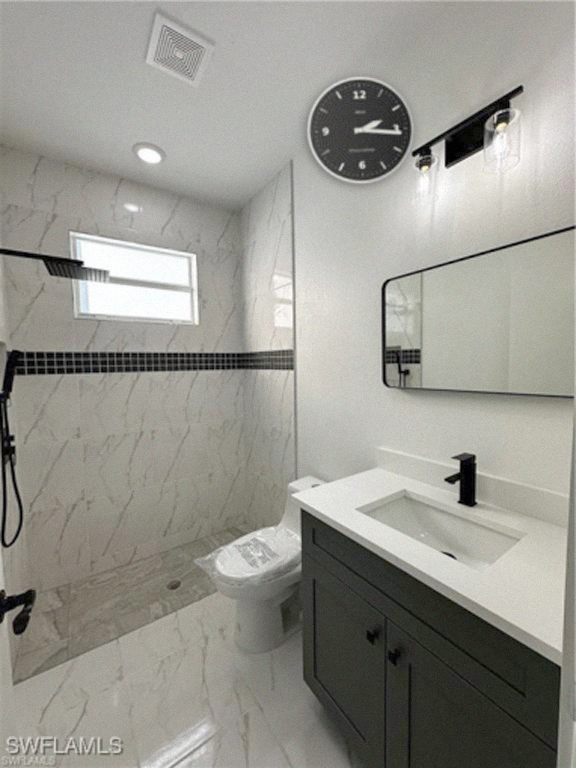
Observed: 2 h 16 min
